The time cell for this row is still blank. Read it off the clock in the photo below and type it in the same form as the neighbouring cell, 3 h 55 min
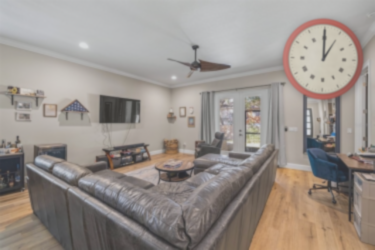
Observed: 1 h 00 min
